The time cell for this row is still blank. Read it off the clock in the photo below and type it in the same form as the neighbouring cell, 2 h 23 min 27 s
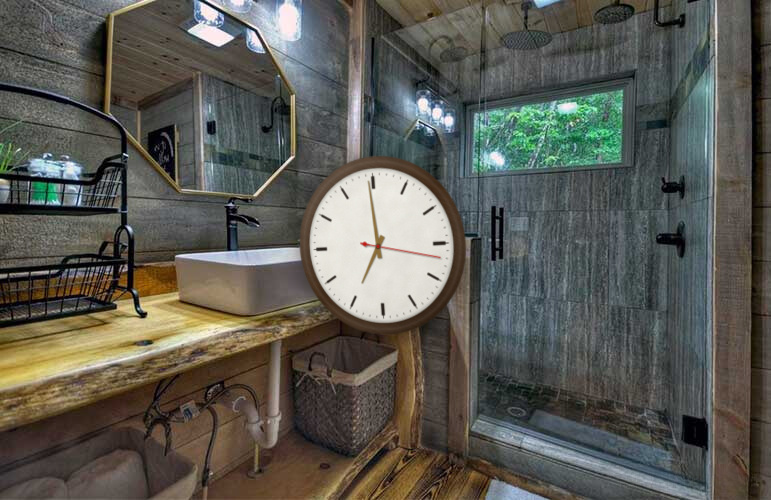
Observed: 6 h 59 min 17 s
